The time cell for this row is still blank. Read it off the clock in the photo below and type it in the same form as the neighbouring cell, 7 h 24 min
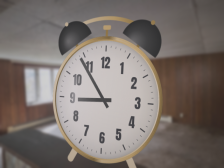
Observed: 8 h 54 min
